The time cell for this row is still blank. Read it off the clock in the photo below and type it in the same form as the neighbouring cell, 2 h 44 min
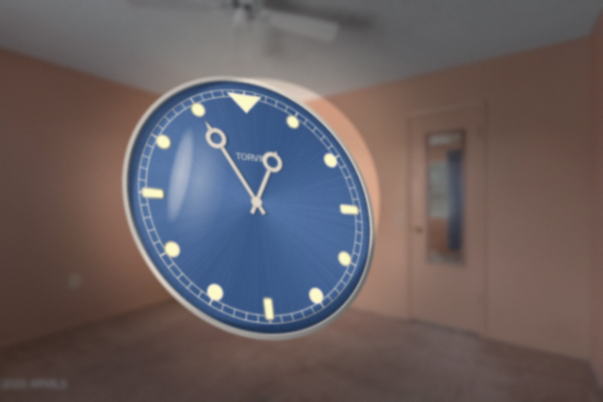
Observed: 12 h 55 min
